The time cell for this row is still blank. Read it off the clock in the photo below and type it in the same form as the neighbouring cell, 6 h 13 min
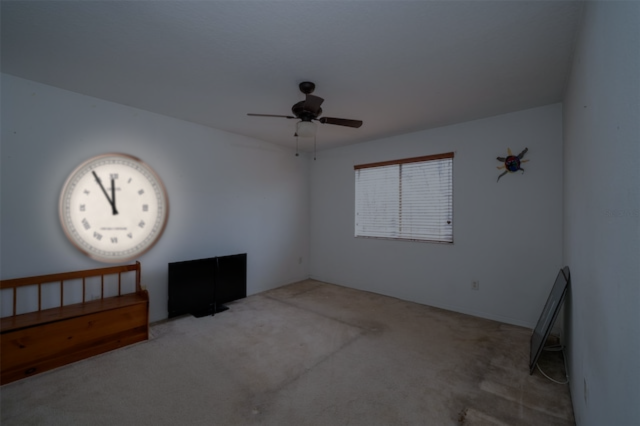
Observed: 11 h 55 min
